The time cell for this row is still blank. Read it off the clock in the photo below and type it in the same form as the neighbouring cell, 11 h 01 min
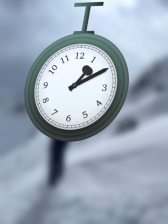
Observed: 1 h 10 min
